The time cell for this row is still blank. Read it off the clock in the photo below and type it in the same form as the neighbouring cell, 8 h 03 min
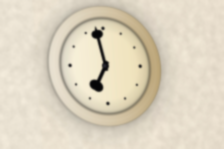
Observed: 6 h 58 min
